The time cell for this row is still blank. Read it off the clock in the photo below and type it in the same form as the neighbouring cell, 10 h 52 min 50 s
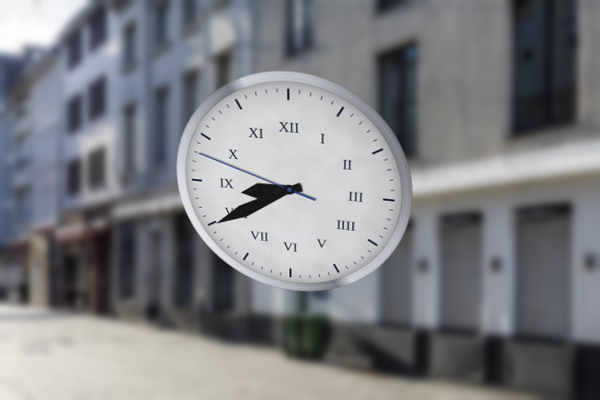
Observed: 8 h 39 min 48 s
